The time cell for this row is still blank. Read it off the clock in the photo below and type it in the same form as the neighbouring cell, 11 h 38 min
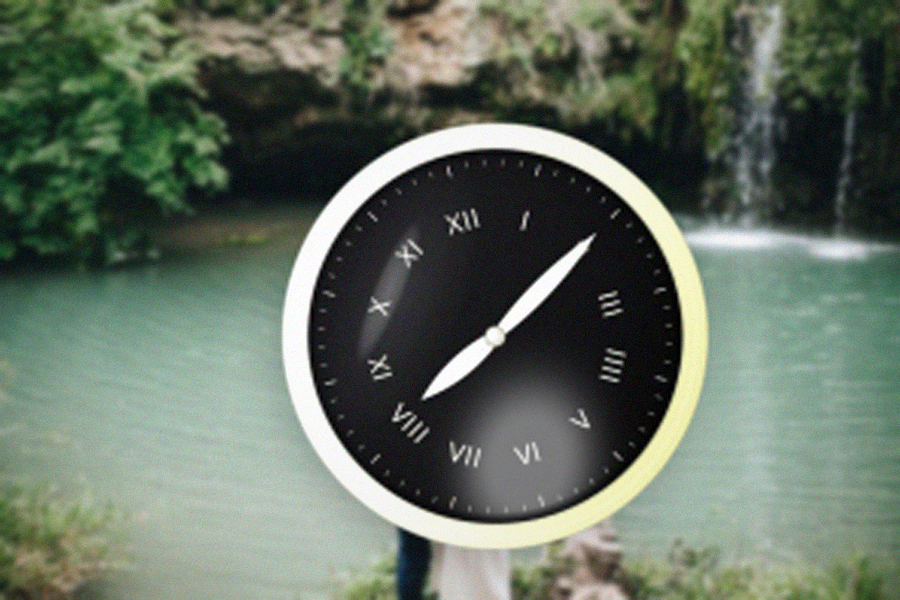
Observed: 8 h 10 min
